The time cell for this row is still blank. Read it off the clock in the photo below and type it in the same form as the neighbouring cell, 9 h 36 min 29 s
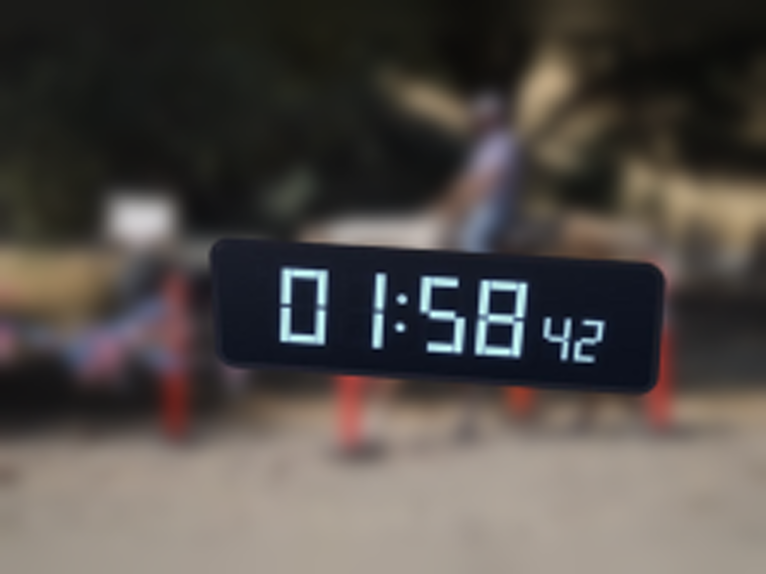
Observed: 1 h 58 min 42 s
